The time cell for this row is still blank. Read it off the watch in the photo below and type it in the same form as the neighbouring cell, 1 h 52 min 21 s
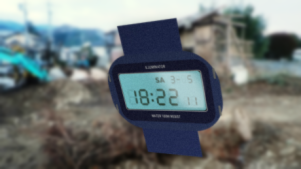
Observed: 18 h 22 min 11 s
